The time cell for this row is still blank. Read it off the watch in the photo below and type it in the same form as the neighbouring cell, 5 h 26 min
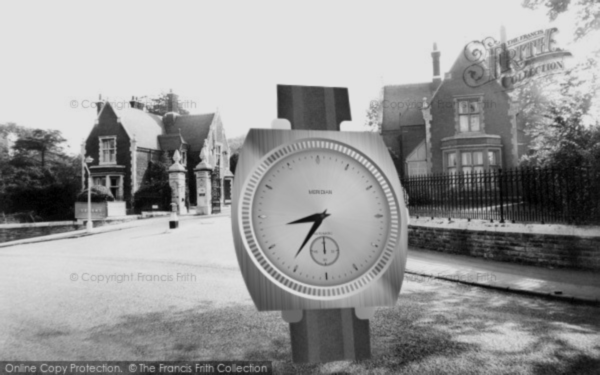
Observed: 8 h 36 min
